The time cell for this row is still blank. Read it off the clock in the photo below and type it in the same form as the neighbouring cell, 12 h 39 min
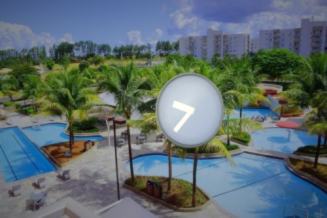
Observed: 9 h 37 min
